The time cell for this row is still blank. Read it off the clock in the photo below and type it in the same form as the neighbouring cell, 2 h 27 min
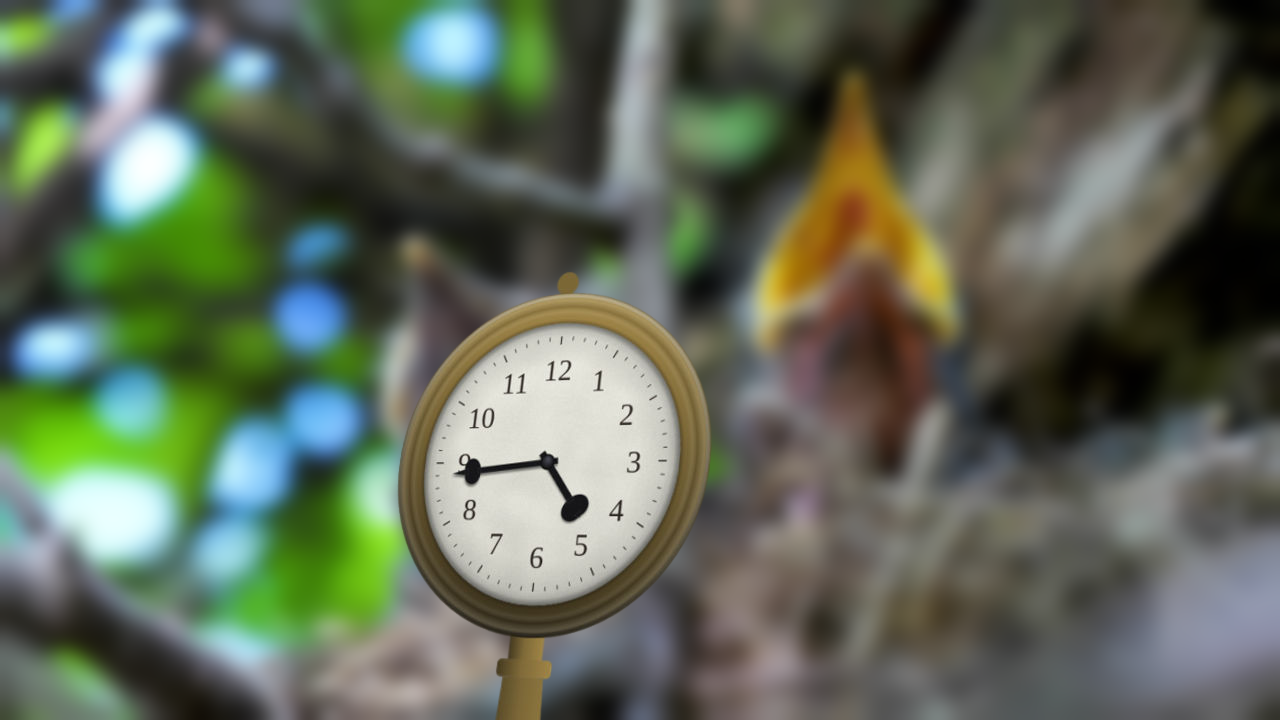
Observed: 4 h 44 min
